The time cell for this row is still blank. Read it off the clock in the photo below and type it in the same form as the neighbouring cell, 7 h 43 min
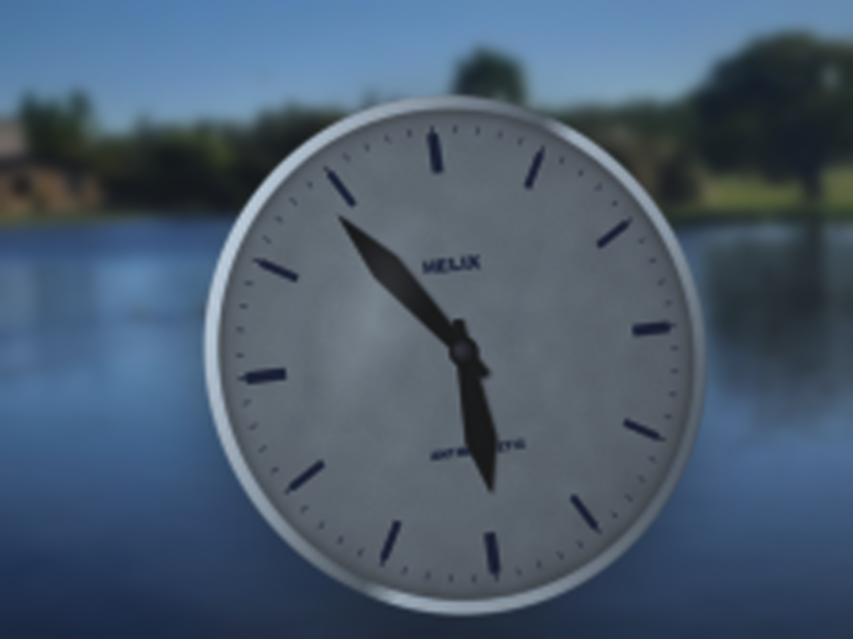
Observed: 5 h 54 min
